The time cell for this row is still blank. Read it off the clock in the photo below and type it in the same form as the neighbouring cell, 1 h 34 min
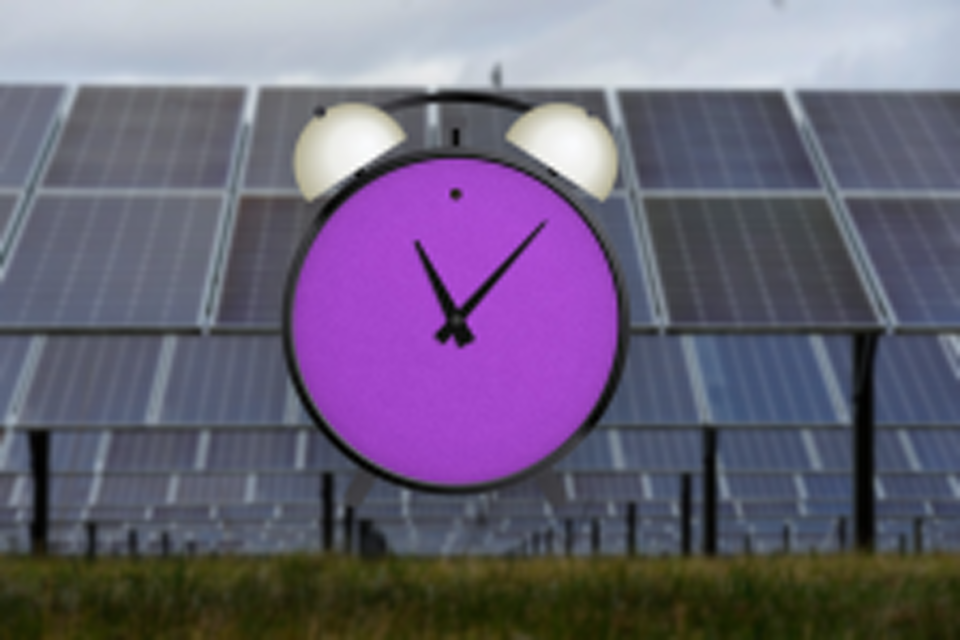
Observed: 11 h 07 min
